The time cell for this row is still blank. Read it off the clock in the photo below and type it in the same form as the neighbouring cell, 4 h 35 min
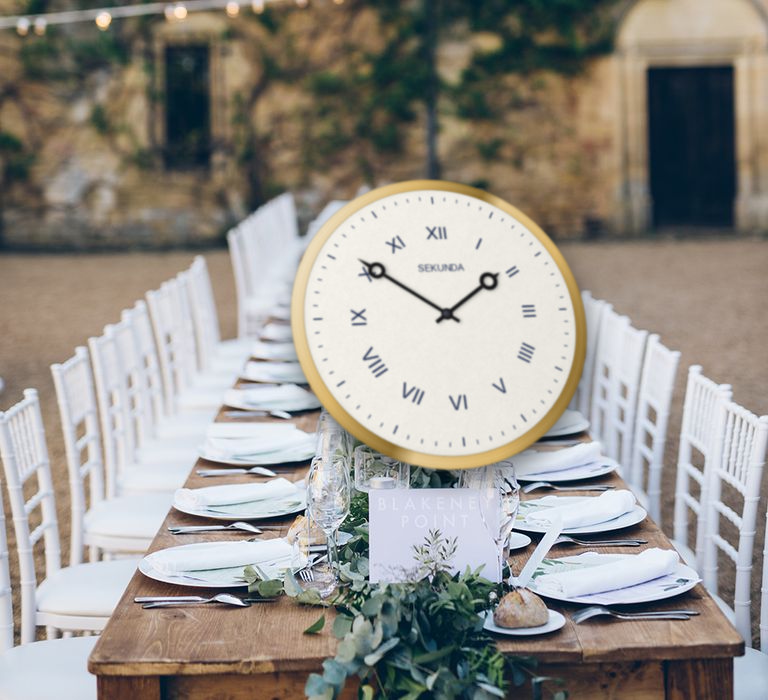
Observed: 1 h 51 min
